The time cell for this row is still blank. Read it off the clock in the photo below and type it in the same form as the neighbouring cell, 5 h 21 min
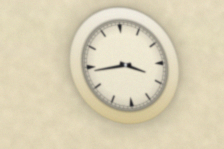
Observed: 3 h 44 min
